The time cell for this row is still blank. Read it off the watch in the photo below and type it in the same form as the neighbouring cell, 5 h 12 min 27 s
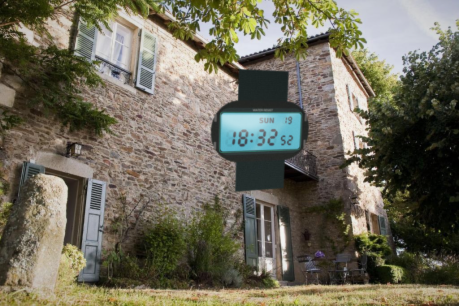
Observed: 18 h 32 min 52 s
